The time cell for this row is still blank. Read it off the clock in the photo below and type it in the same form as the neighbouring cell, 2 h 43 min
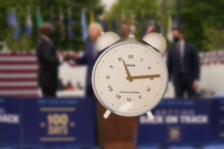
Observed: 11 h 14 min
